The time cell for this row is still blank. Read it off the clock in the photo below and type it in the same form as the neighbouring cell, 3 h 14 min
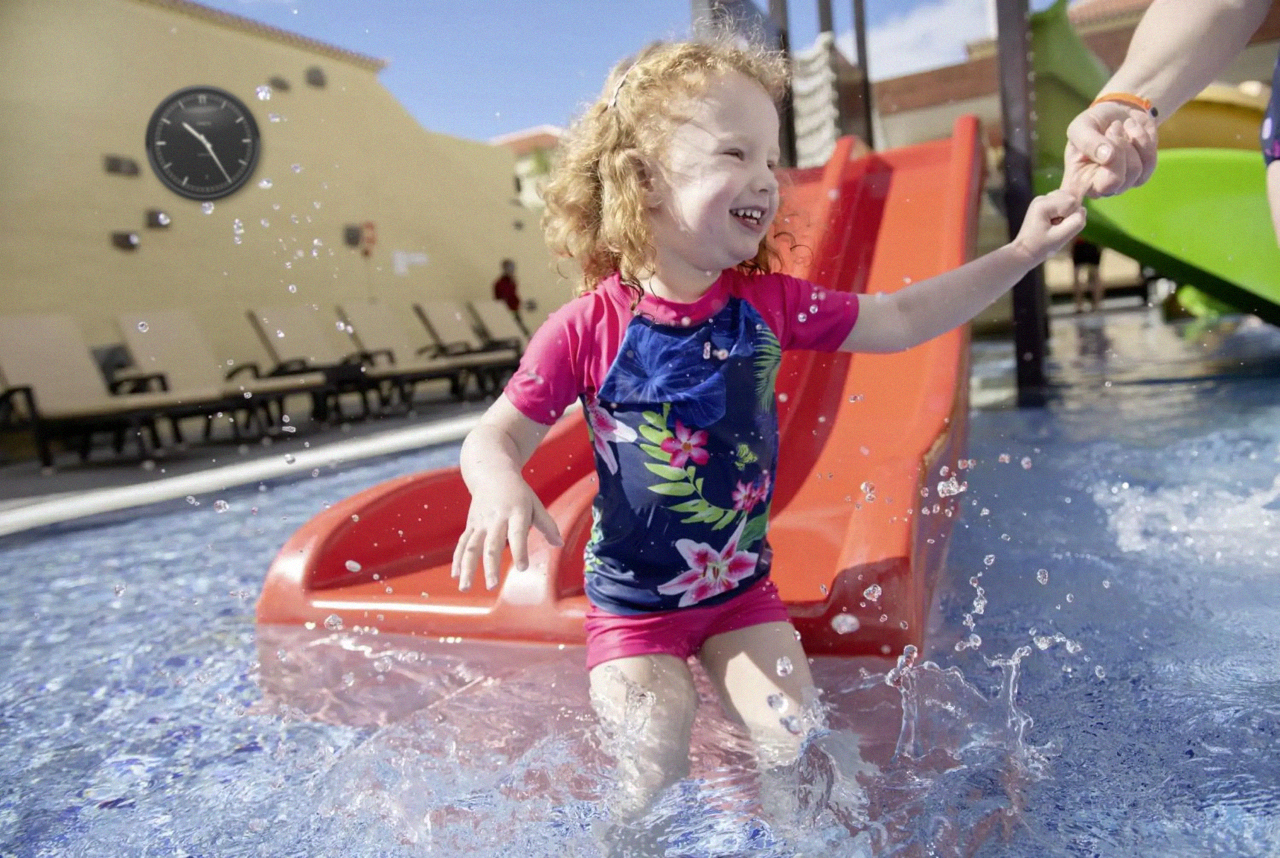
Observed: 10 h 25 min
